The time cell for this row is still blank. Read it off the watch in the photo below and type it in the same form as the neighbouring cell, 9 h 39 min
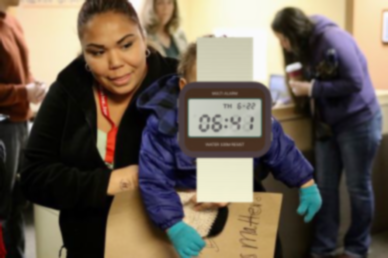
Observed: 6 h 41 min
